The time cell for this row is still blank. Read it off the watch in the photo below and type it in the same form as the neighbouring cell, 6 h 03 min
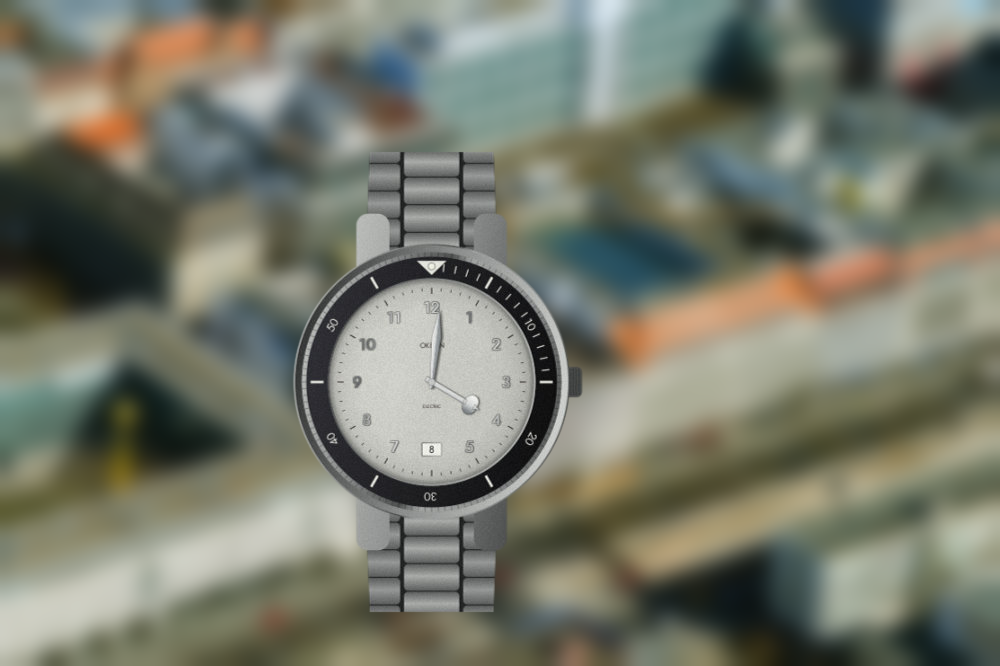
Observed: 4 h 01 min
